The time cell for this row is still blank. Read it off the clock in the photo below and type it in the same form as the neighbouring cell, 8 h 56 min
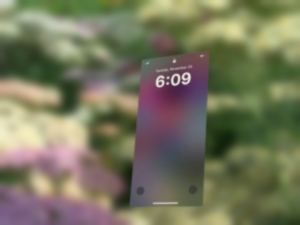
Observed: 6 h 09 min
